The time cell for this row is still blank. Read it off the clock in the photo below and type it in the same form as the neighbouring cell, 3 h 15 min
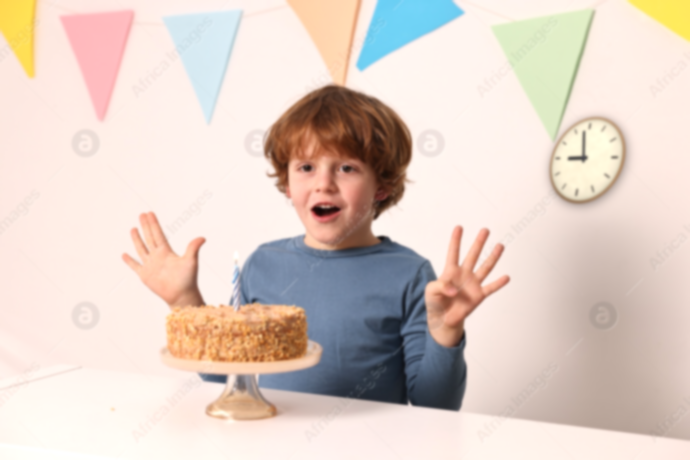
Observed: 8 h 58 min
